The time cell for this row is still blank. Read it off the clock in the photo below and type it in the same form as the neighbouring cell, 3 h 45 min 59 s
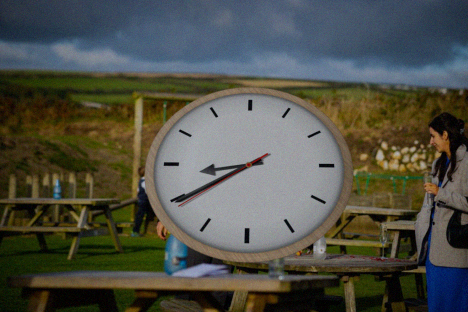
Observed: 8 h 39 min 39 s
